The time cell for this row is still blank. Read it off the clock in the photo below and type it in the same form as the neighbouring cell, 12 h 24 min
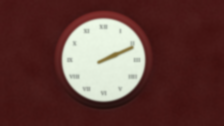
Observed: 2 h 11 min
